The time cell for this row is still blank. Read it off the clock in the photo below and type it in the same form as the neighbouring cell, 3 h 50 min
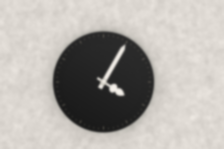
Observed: 4 h 05 min
